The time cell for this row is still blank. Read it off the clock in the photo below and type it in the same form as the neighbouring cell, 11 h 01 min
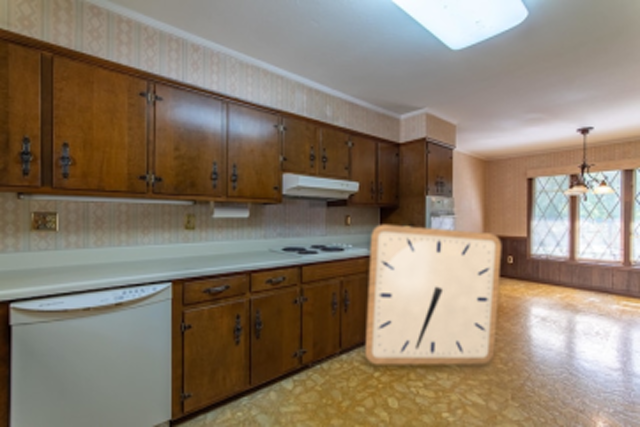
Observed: 6 h 33 min
